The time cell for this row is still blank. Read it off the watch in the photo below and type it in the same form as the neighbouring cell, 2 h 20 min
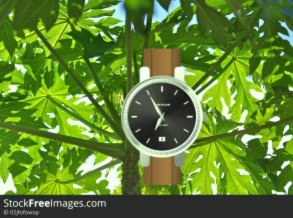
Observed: 6 h 55 min
